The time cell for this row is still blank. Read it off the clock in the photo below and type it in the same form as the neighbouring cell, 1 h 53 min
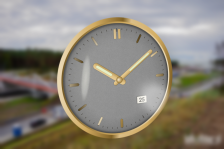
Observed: 10 h 09 min
